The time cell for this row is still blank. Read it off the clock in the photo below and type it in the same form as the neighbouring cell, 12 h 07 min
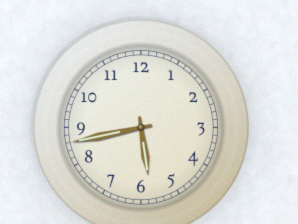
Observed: 5 h 43 min
